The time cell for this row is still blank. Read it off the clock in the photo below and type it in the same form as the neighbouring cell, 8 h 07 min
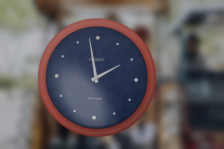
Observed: 1 h 58 min
